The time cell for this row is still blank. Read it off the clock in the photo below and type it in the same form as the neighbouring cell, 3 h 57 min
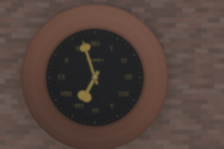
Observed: 6 h 57 min
